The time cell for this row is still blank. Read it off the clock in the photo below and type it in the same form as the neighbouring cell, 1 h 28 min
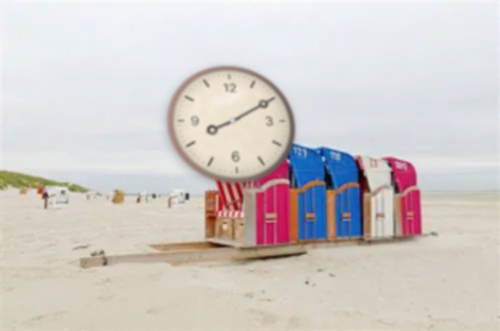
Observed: 8 h 10 min
